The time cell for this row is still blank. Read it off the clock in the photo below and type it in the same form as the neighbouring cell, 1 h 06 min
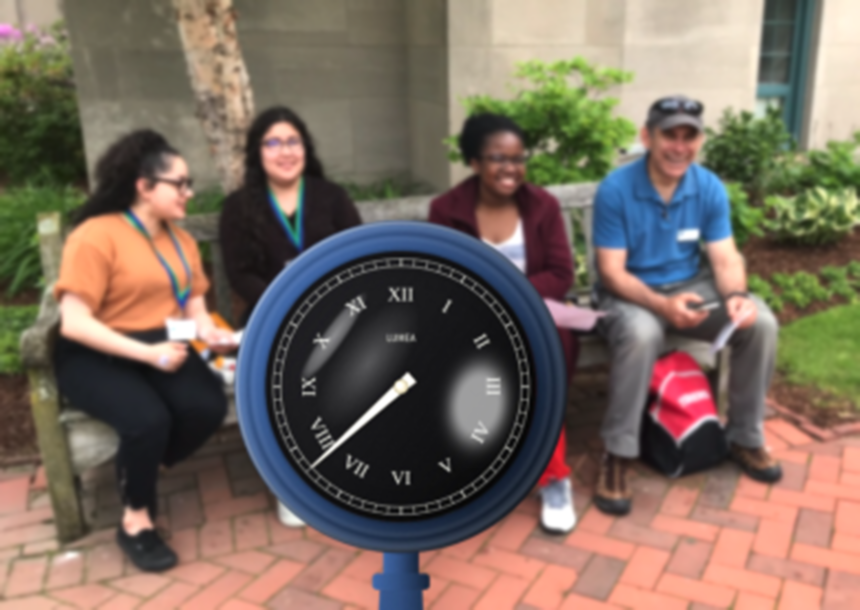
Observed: 7 h 38 min
